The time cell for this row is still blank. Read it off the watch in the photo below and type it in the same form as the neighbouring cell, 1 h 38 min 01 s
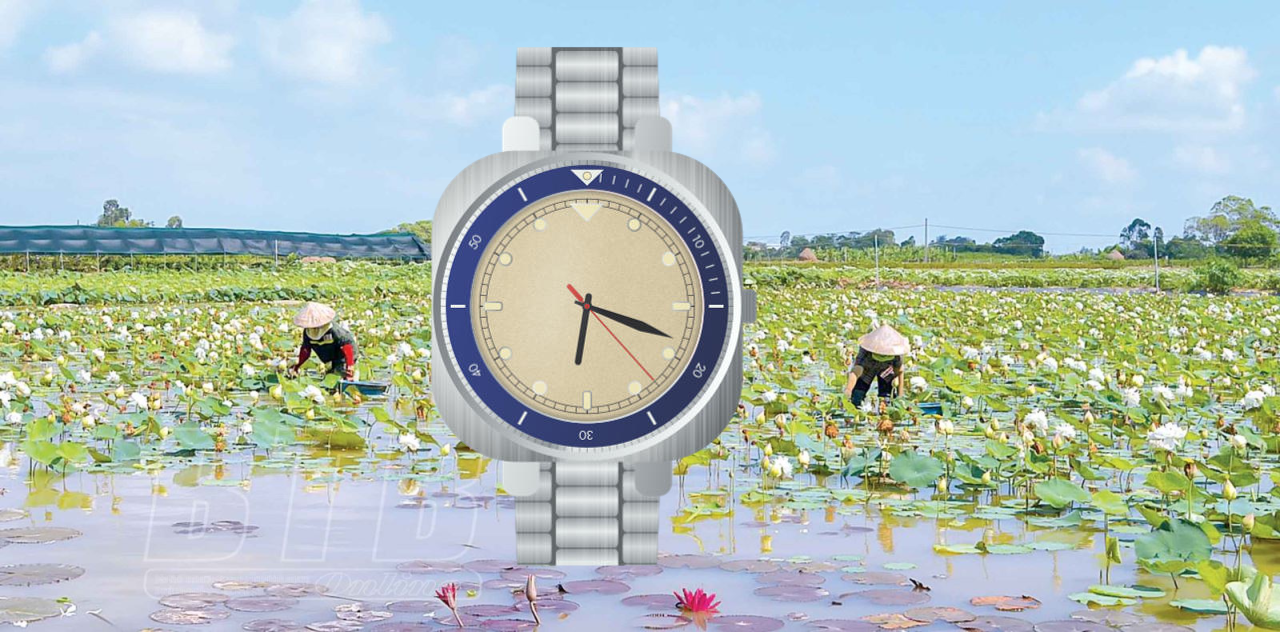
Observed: 6 h 18 min 23 s
